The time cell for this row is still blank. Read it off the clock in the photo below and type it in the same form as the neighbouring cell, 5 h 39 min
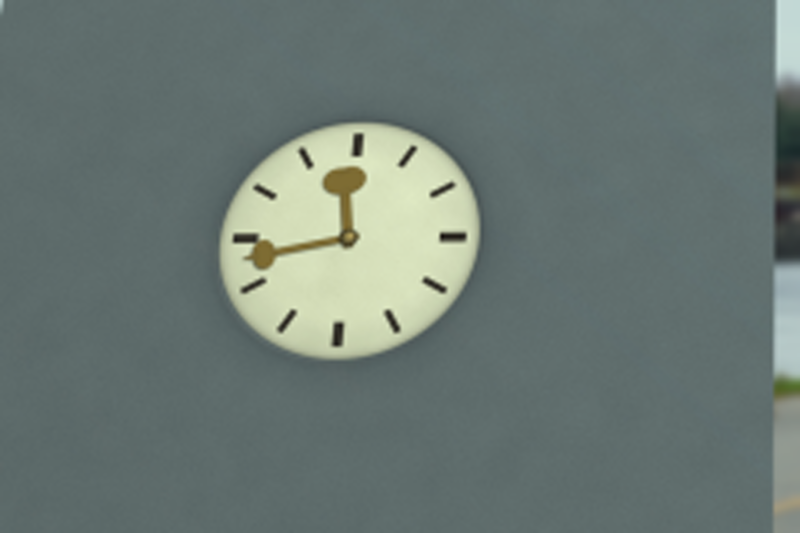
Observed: 11 h 43 min
